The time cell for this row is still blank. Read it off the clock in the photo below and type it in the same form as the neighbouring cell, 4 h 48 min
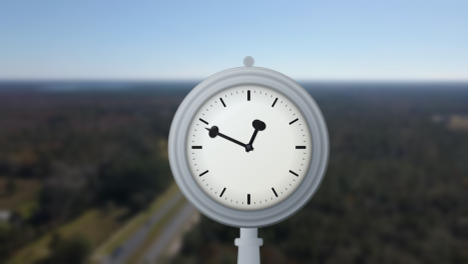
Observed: 12 h 49 min
